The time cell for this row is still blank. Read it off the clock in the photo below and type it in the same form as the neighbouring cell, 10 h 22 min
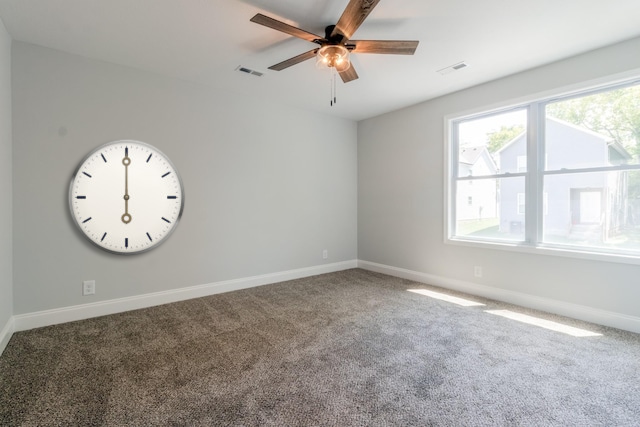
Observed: 6 h 00 min
